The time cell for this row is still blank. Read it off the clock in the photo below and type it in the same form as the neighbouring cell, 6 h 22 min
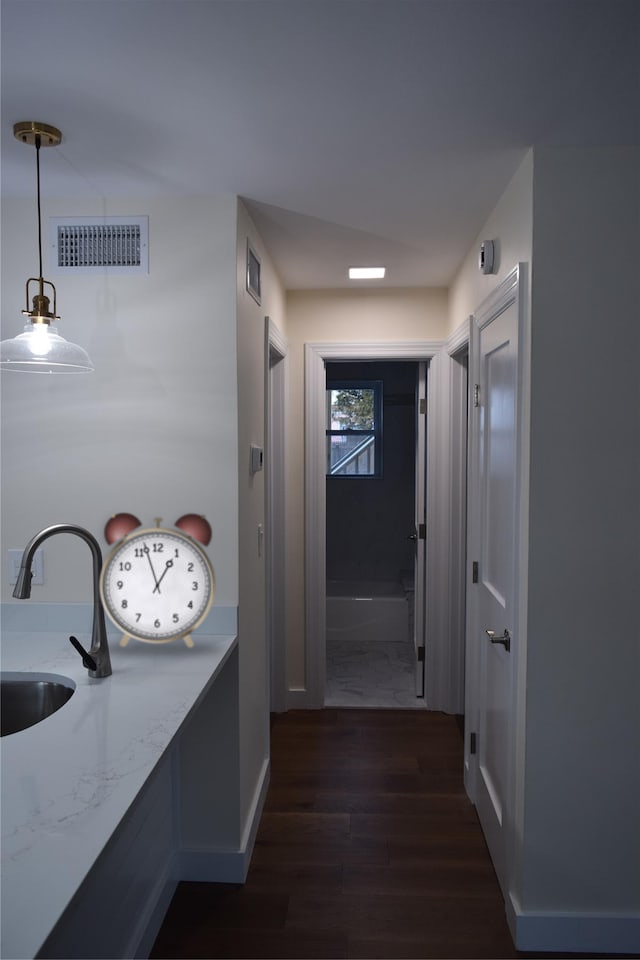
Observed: 12 h 57 min
